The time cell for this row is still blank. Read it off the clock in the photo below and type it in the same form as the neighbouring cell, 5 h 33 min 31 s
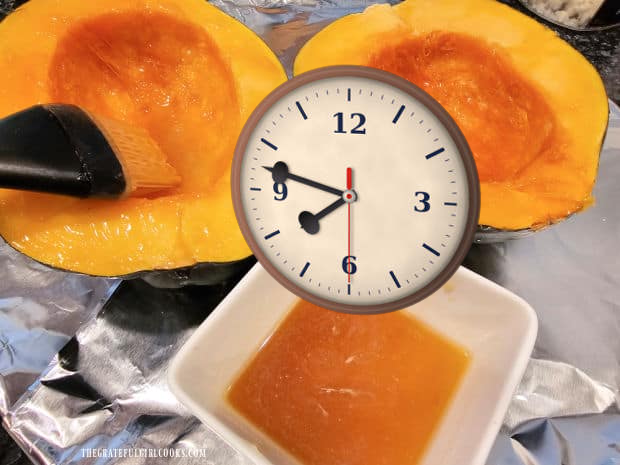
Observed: 7 h 47 min 30 s
